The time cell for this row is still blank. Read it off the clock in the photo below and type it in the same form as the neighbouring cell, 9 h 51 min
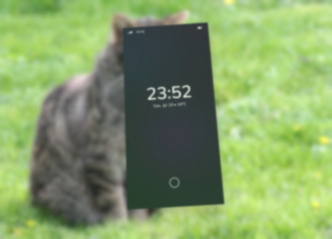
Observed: 23 h 52 min
